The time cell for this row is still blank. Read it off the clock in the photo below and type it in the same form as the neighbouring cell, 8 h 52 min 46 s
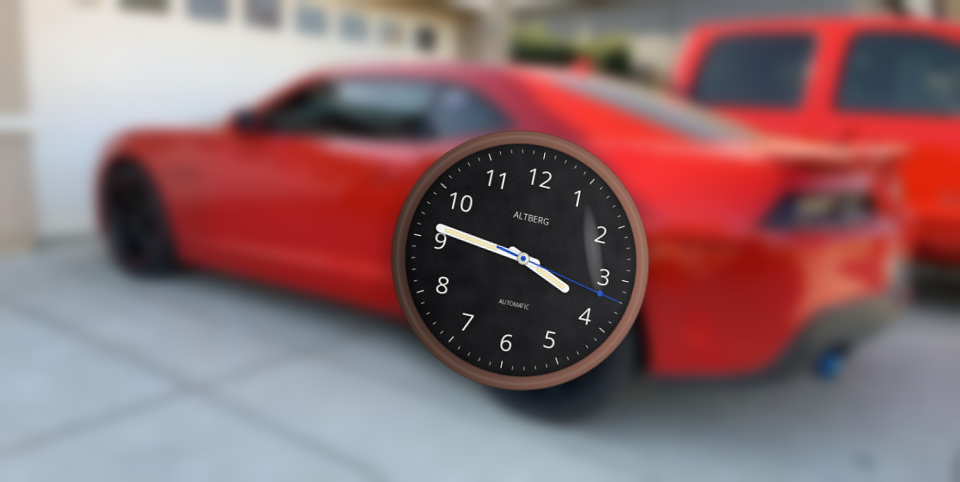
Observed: 3 h 46 min 17 s
